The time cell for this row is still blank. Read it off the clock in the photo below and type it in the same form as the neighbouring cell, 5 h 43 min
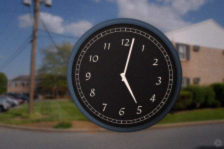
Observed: 5 h 02 min
